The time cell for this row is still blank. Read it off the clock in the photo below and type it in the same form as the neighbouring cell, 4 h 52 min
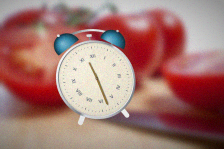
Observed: 11 h 28 min
